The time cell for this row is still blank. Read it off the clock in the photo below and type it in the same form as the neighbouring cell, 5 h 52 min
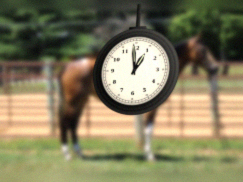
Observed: 12 h 59 min
